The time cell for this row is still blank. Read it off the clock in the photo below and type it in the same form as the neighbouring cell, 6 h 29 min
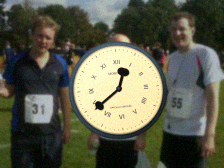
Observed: 12 h 39 min
